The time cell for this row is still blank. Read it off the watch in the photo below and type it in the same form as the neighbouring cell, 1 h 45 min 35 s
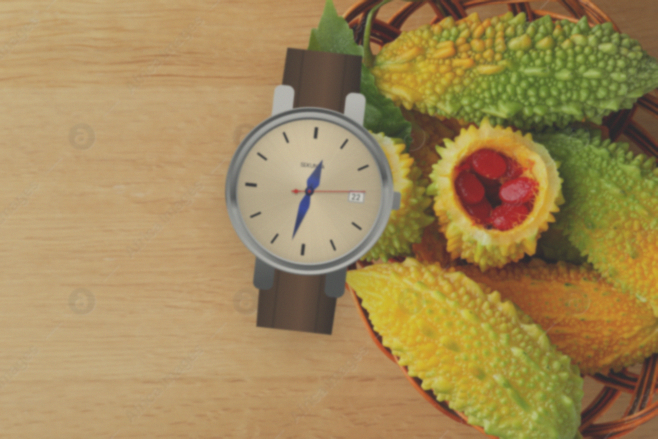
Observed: 12 h 32 min 14 s
